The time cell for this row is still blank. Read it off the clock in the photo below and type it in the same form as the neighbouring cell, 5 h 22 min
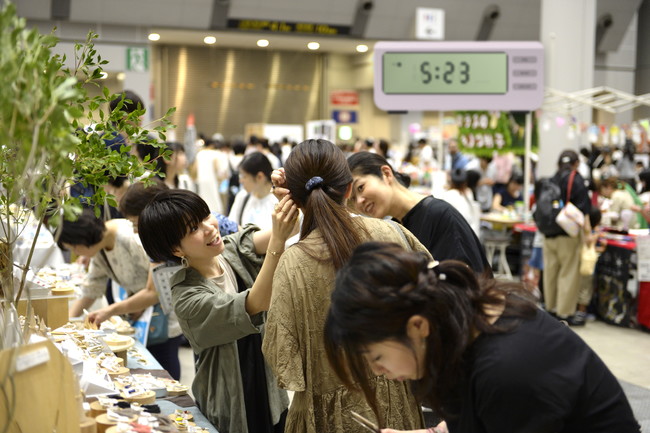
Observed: 5 h 23 min
